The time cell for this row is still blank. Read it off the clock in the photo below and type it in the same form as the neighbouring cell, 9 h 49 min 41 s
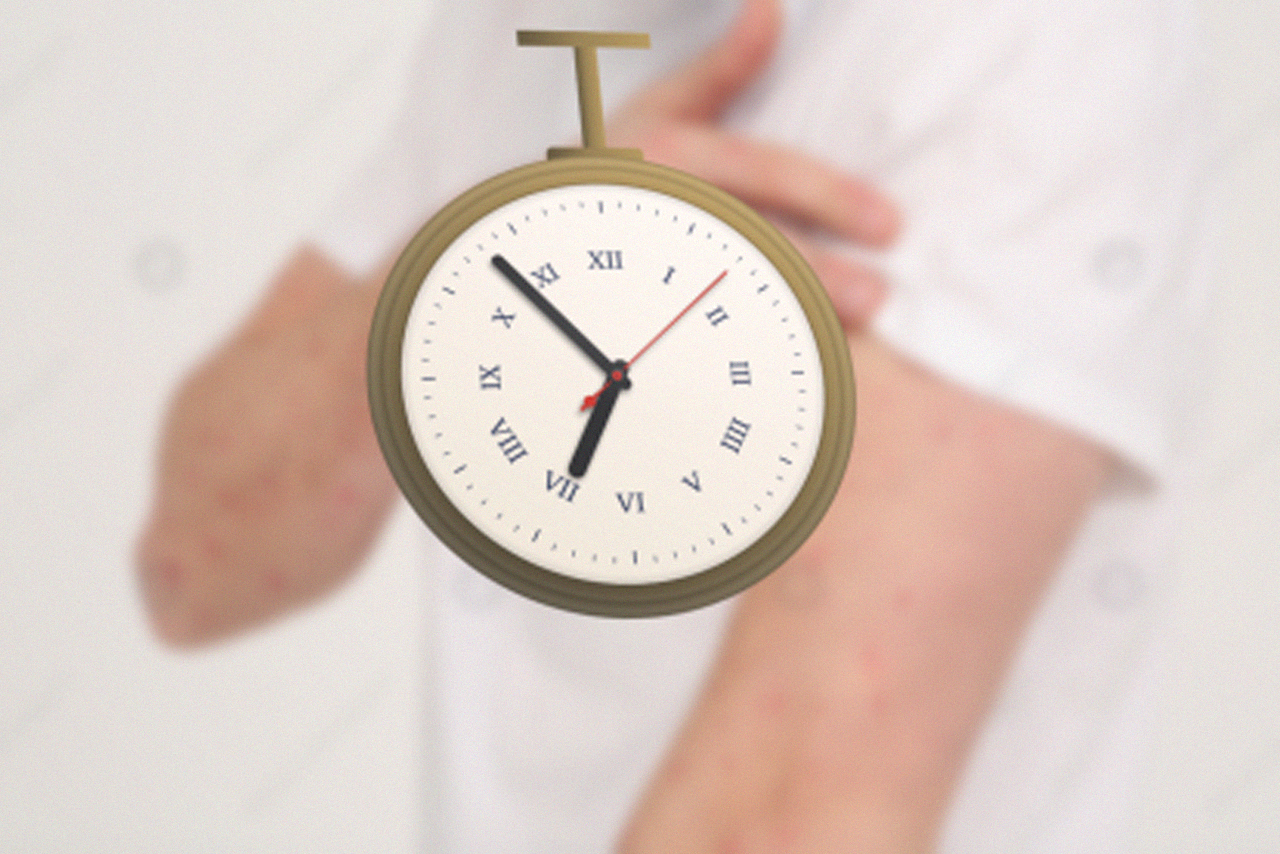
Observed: 6 h 53 min 08 s
